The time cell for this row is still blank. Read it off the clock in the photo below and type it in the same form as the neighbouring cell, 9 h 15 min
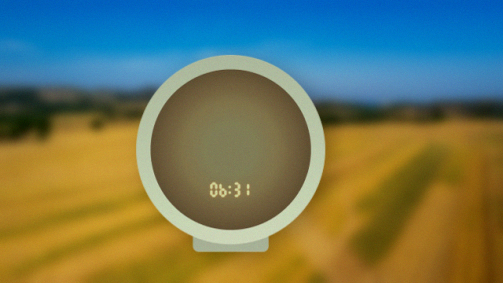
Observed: 6 h 31 min
